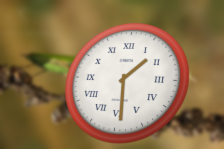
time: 1:29
